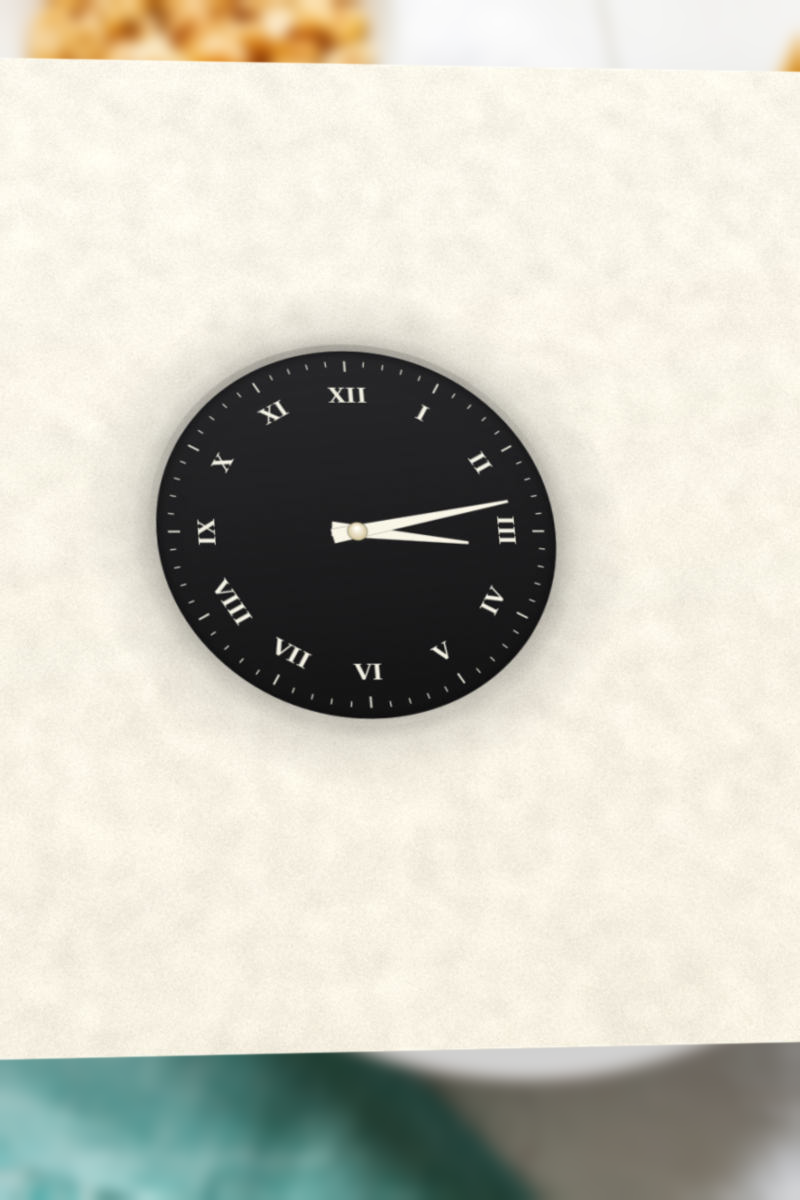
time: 3:13
